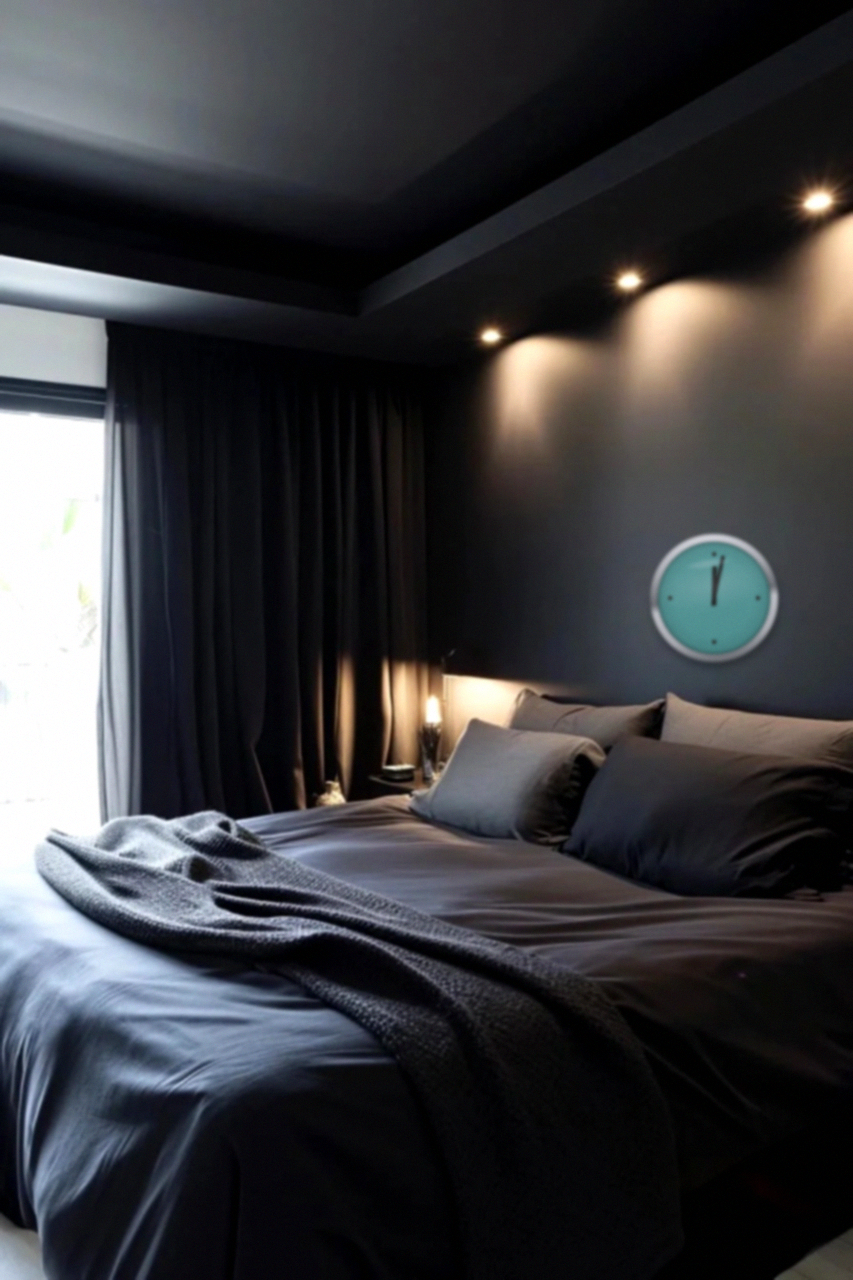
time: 12:02
